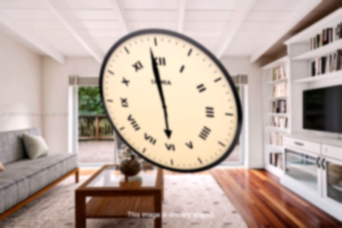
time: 5:59
